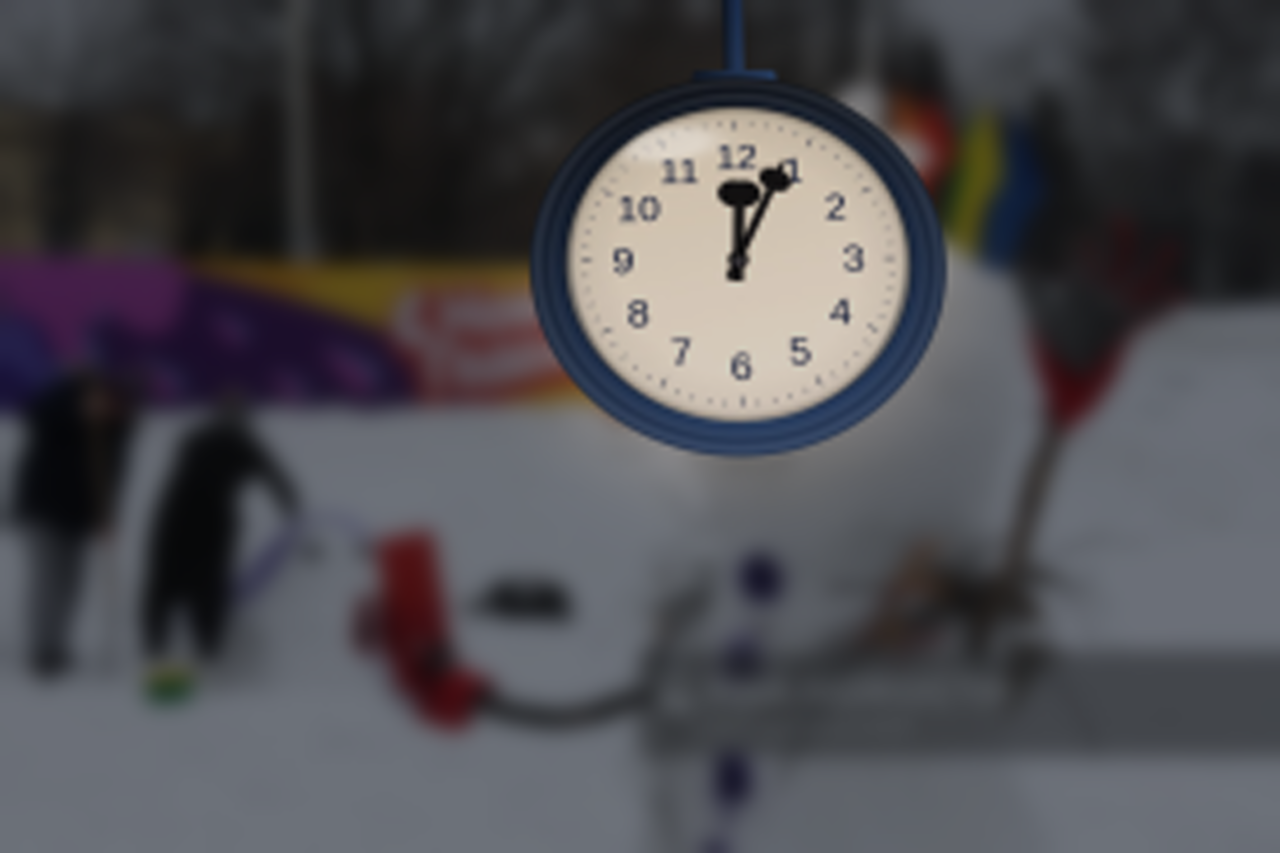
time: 12:04
